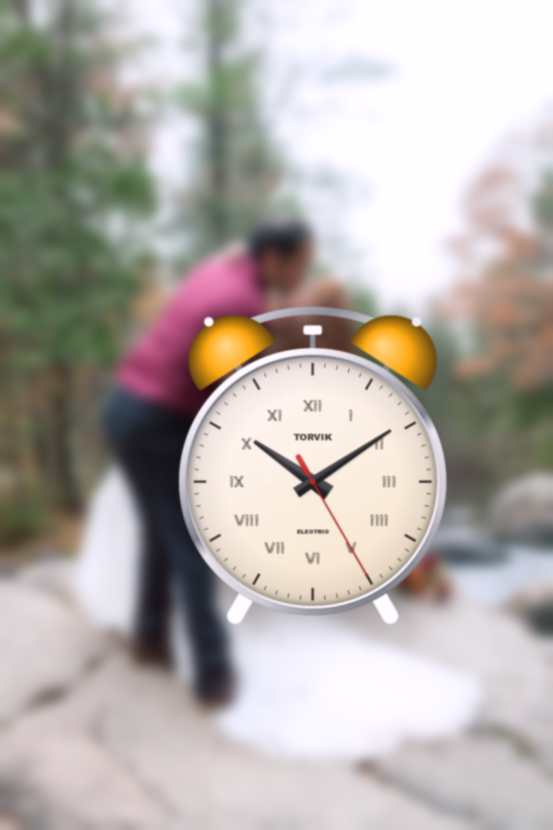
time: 10:09:25
